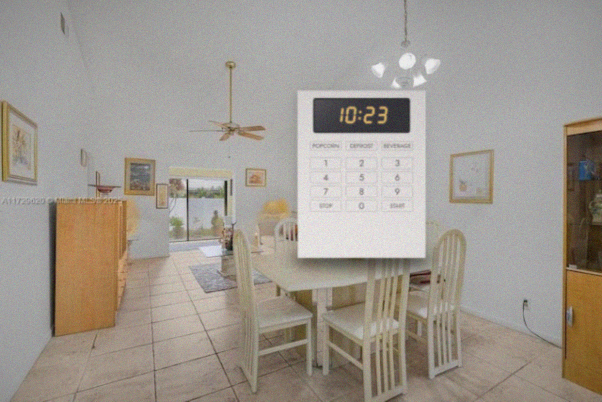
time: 10:23
